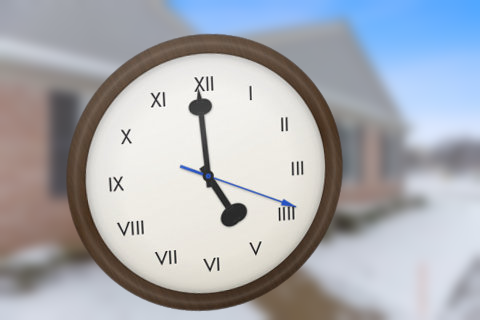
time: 4:59:19
